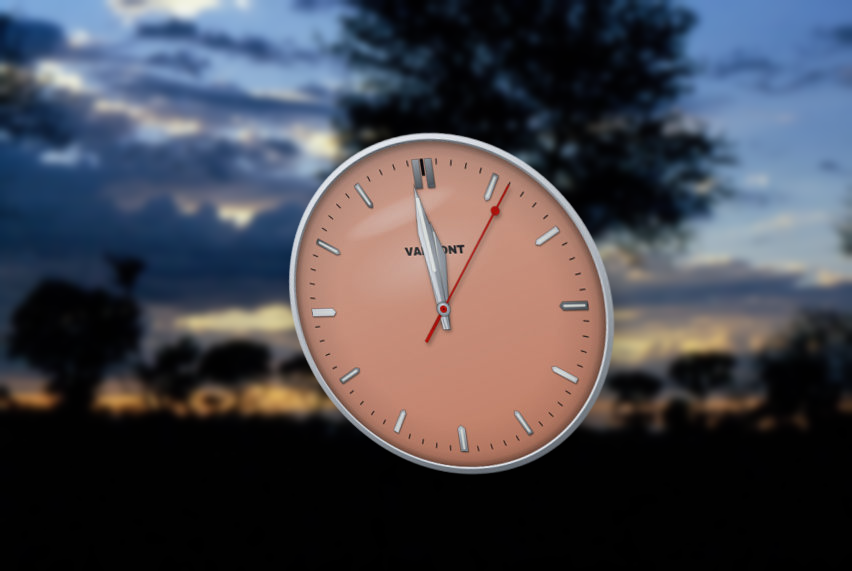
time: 11:59:06
